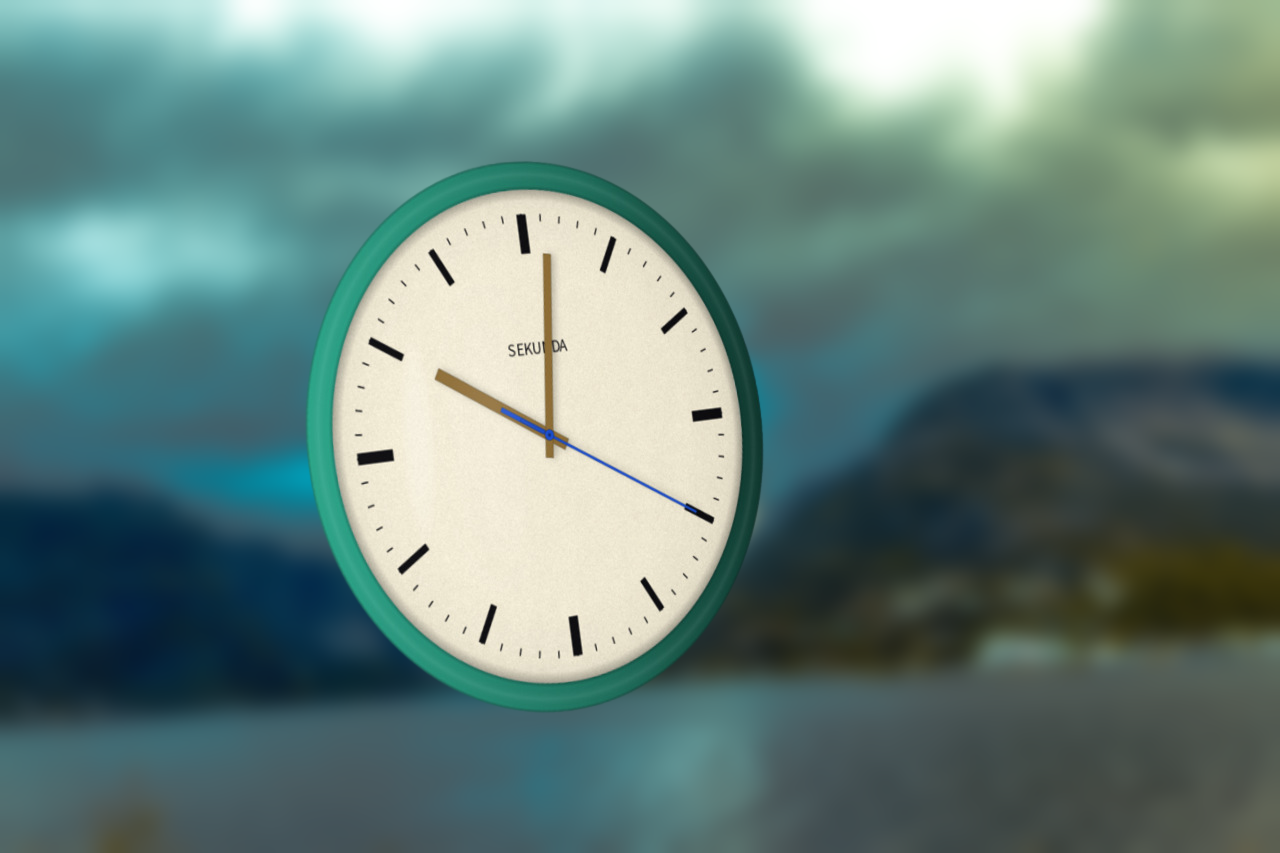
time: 10:01:20
